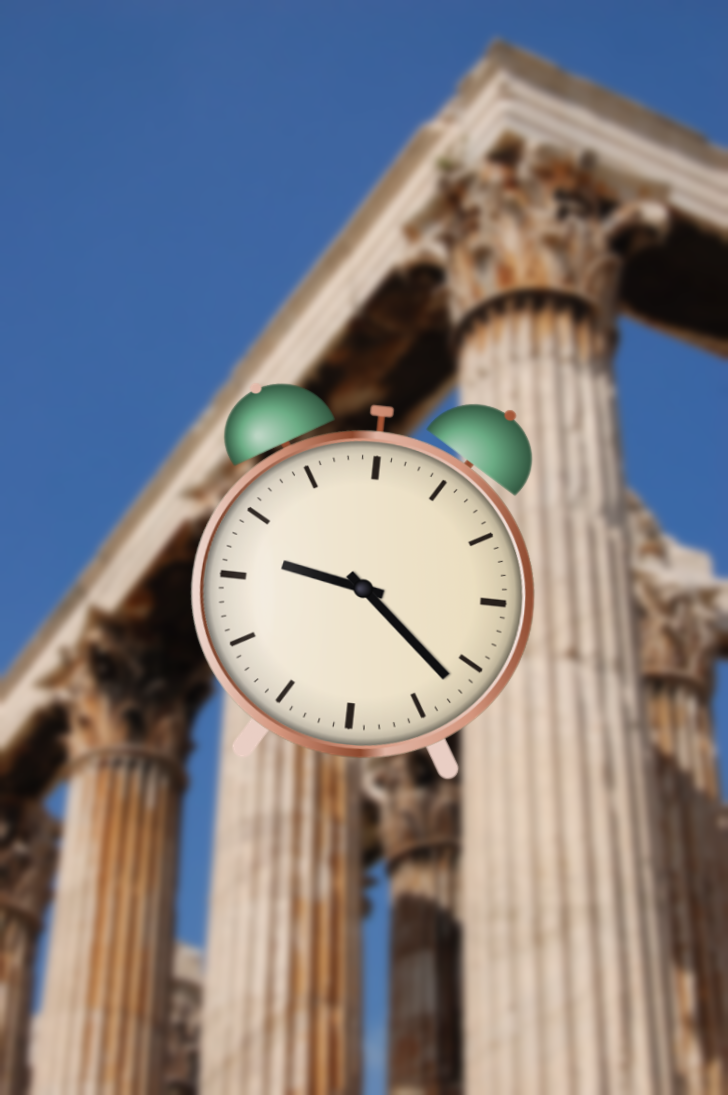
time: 9:22
